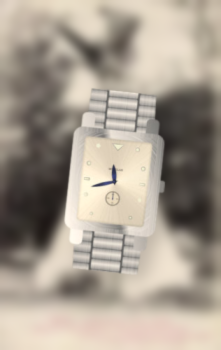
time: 11:42
